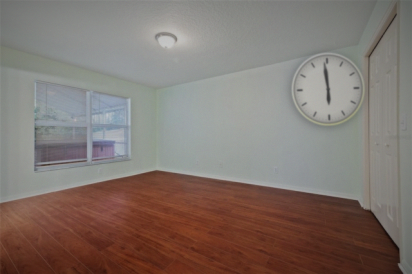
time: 5:59
